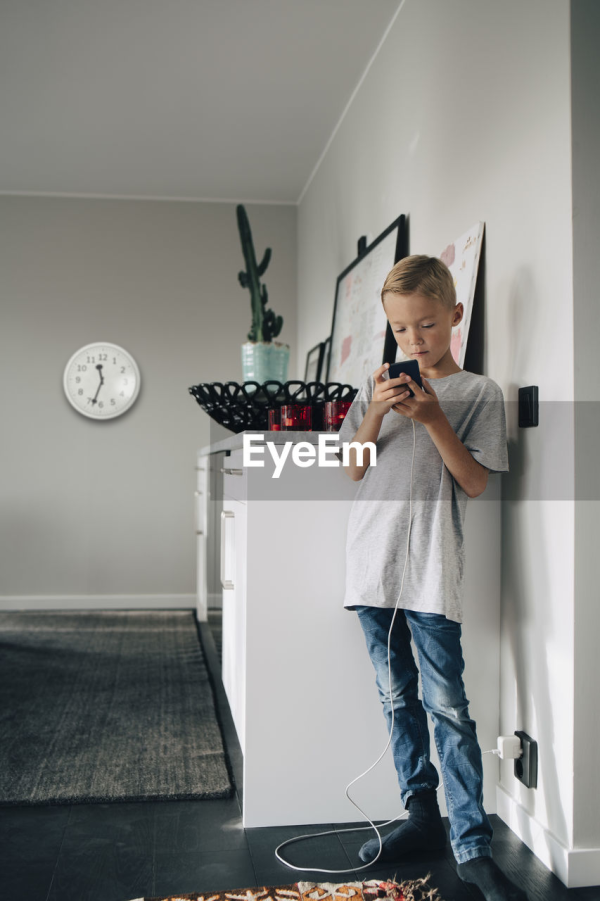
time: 11:33
